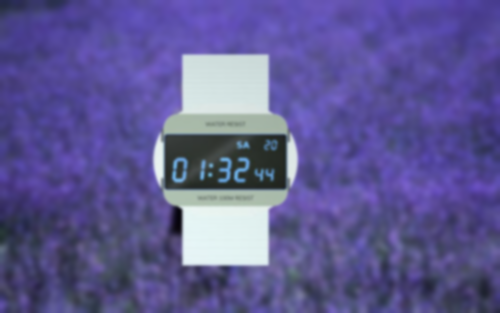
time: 1:32:44
